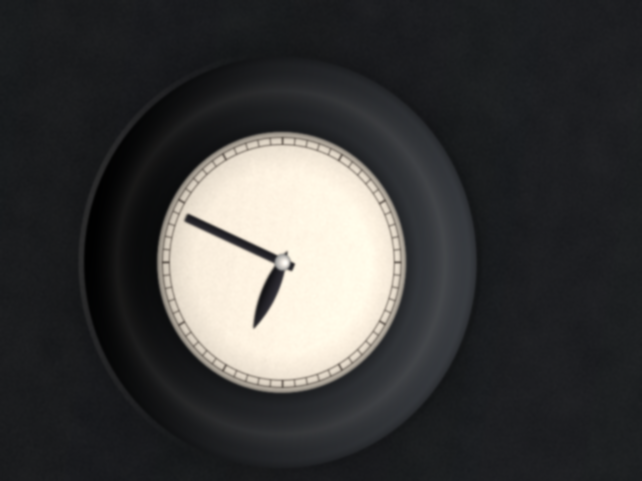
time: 6:49
